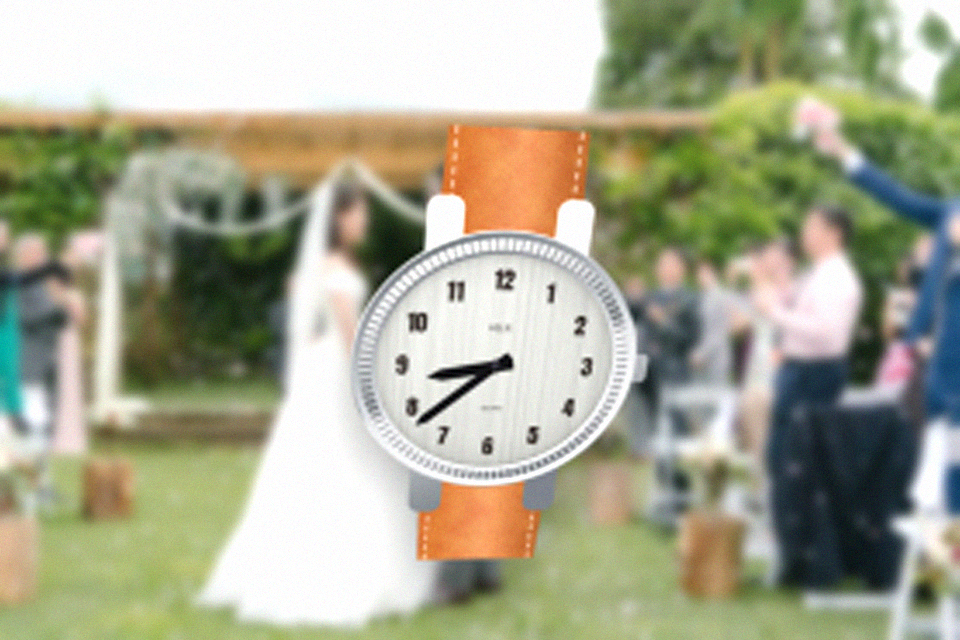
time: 8:38
